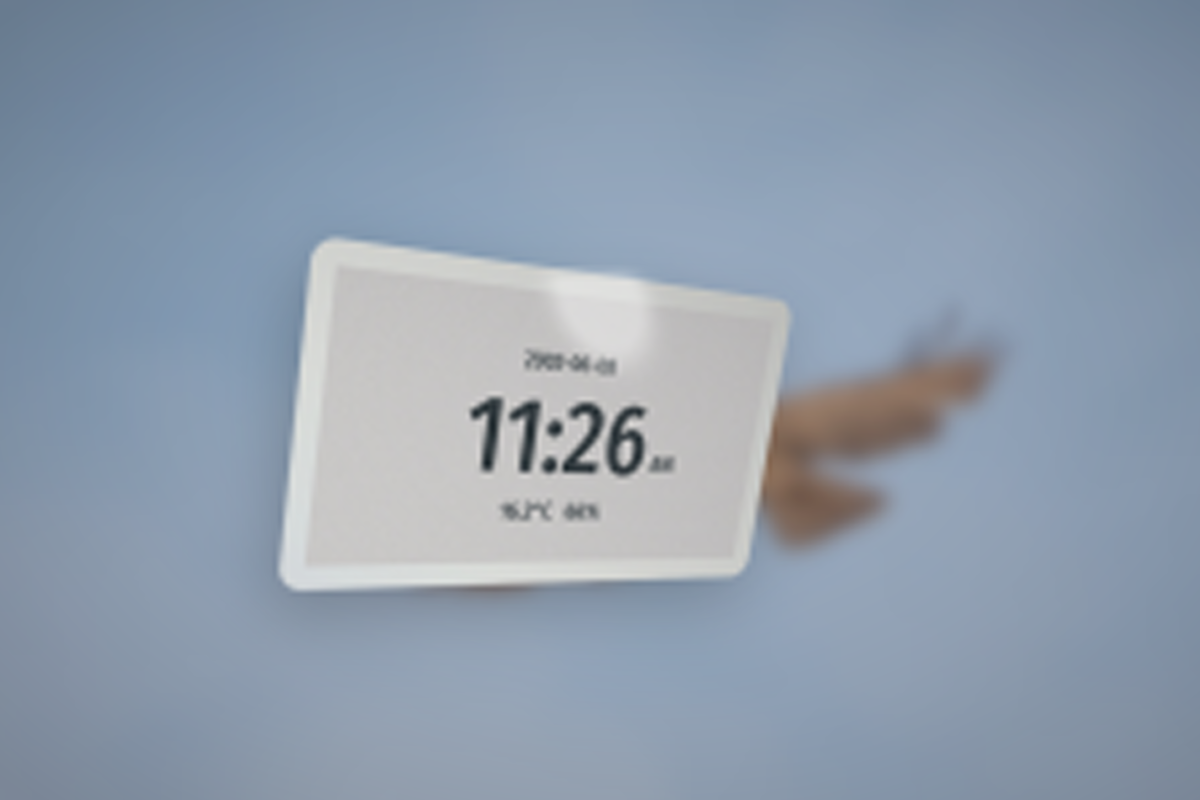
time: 11:26
